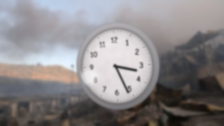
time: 3:26
